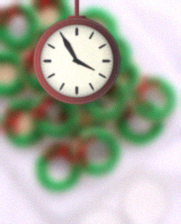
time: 3:55
